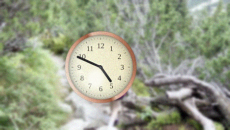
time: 4:49
